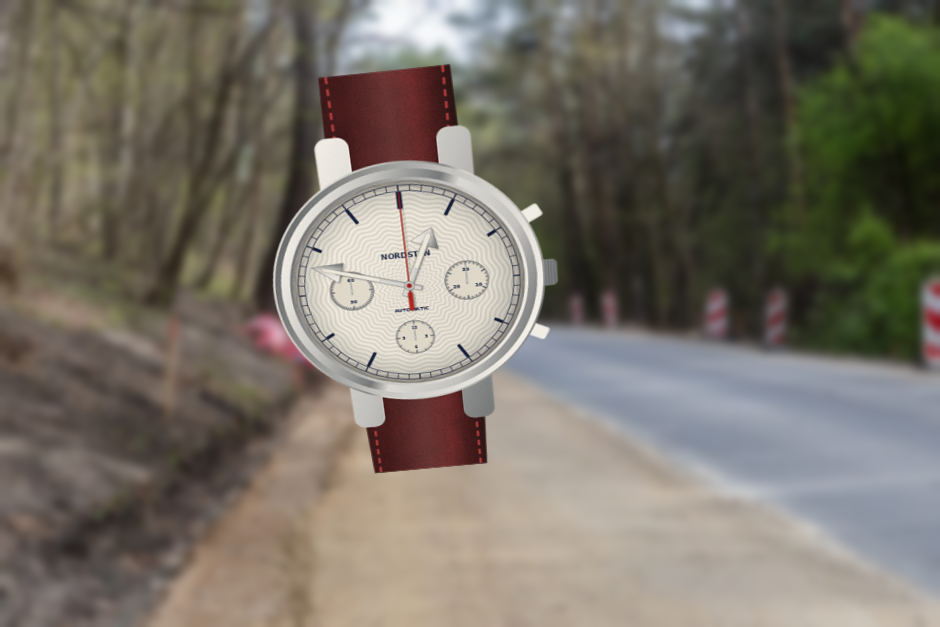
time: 12:48
